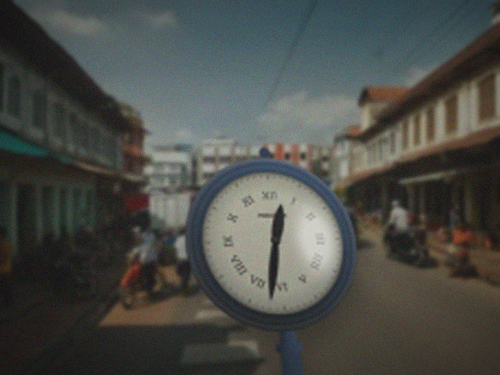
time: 12:32
